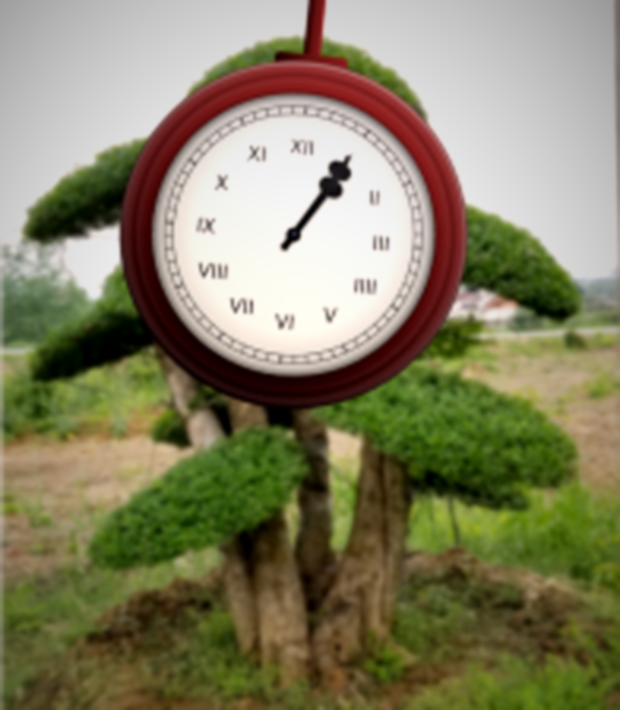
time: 1:05
